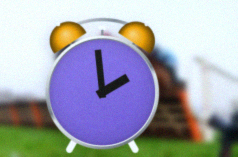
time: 1:59
